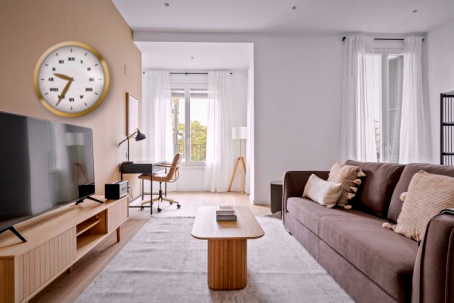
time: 9:35
